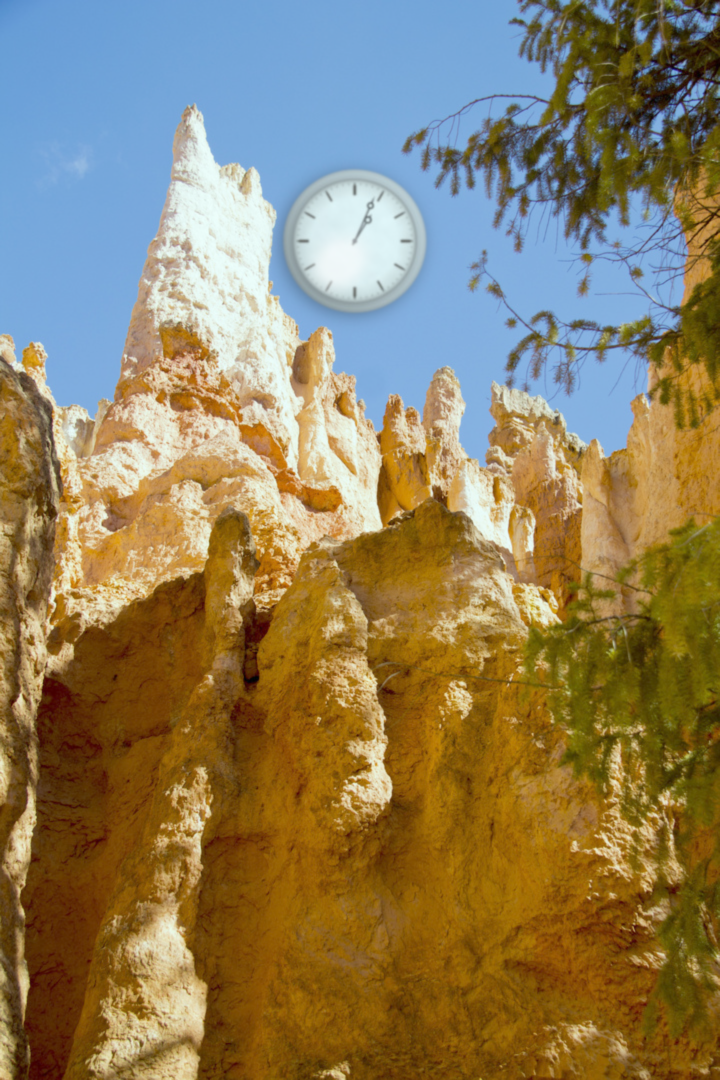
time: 1:04
